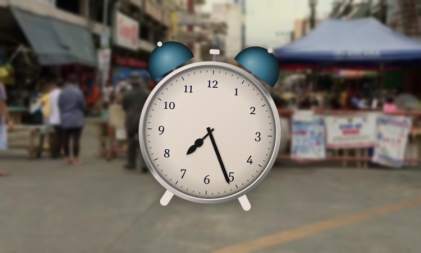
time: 7:26
